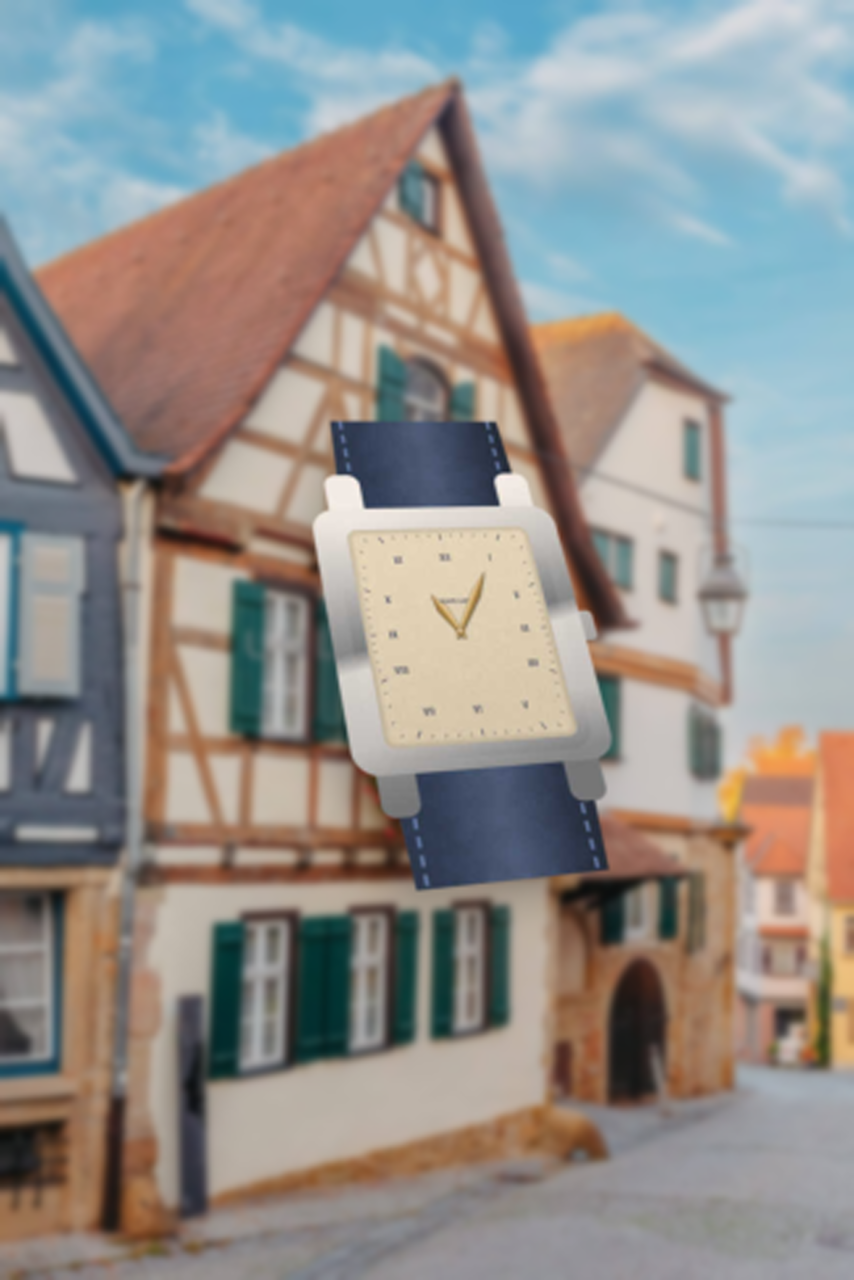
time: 11:05
